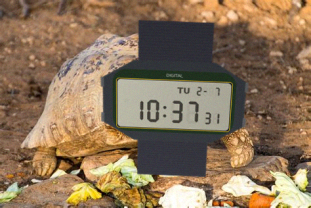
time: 10:37:31
